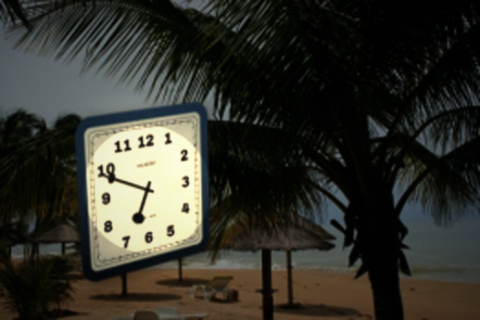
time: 6:49
